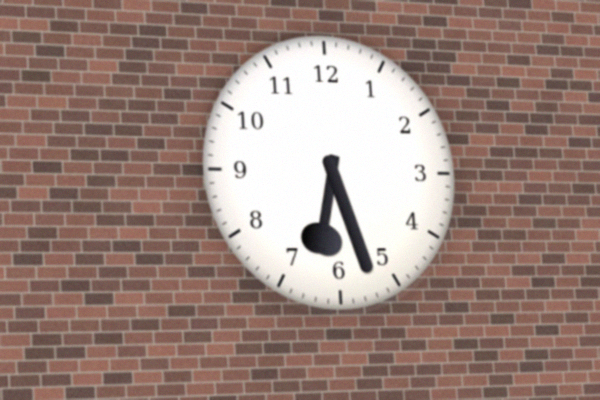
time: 6:27
